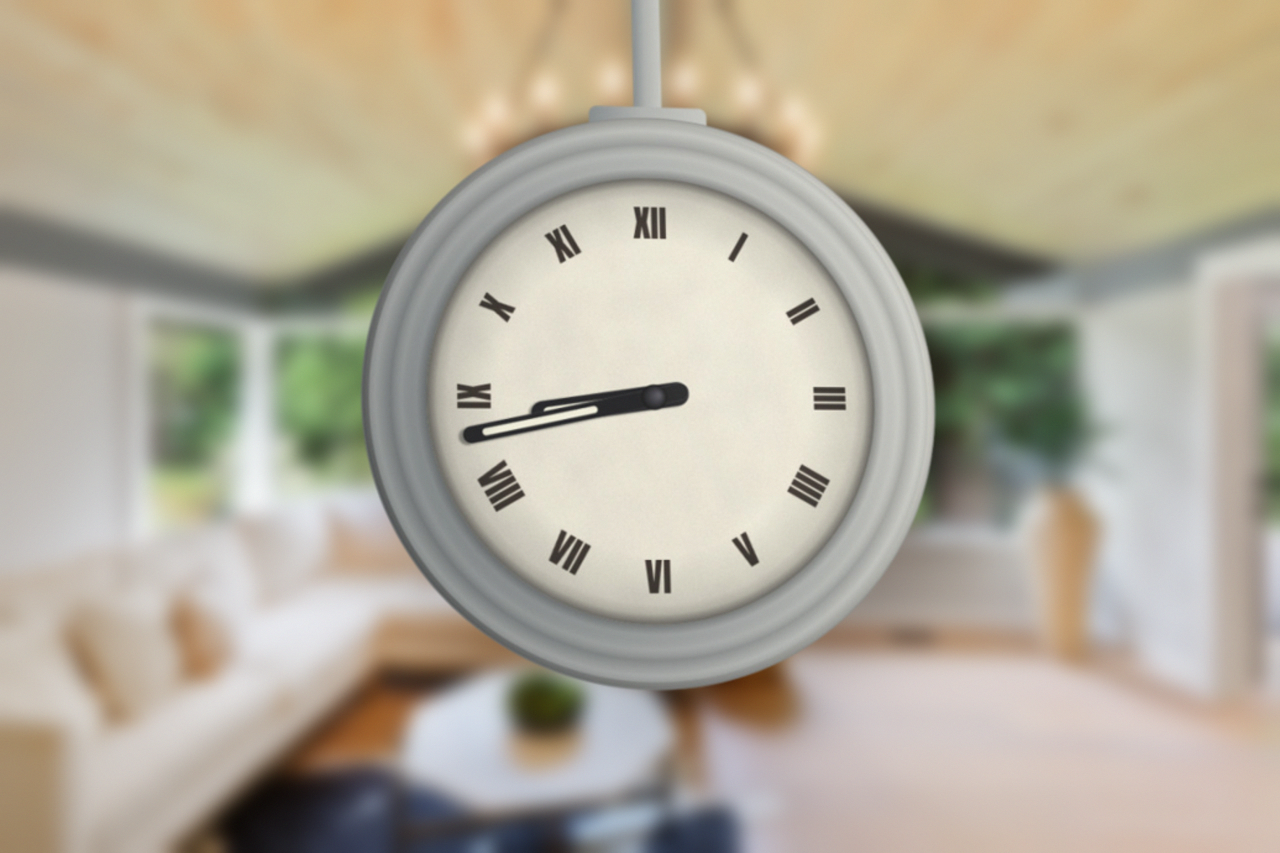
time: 8:43
